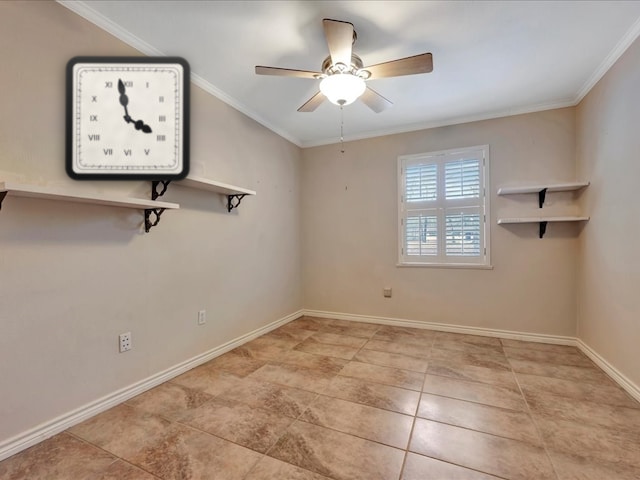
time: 3:58
